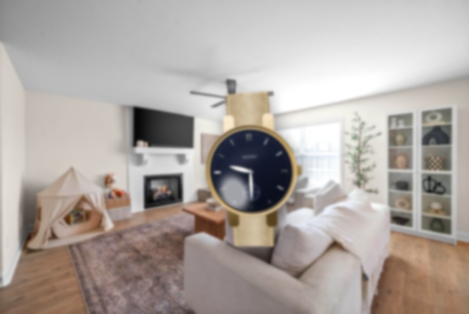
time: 9:30
